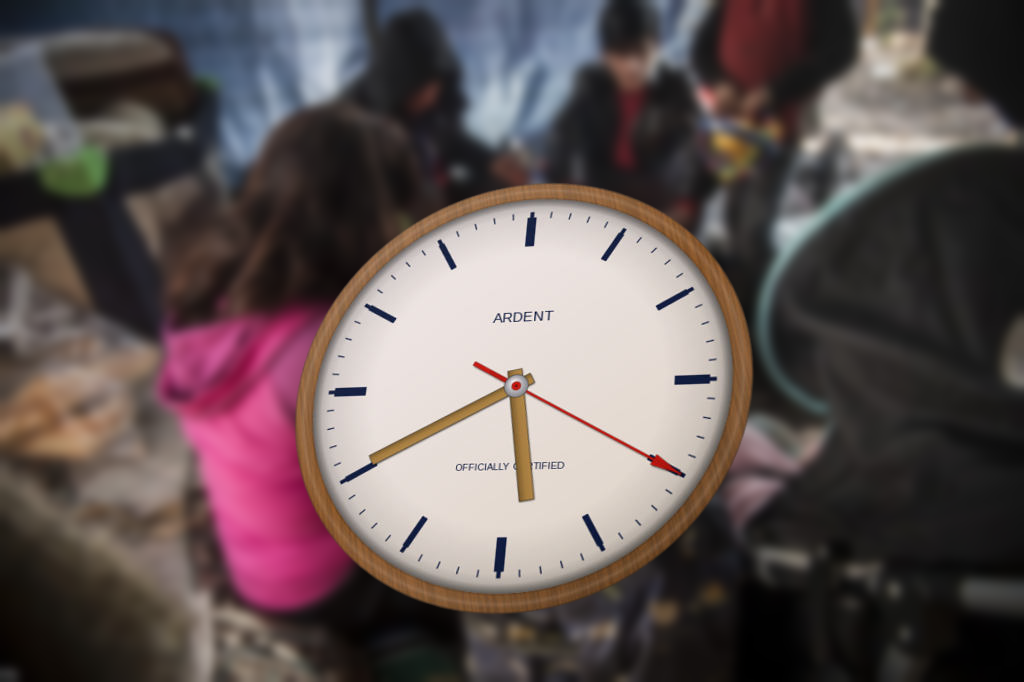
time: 5:40:20
